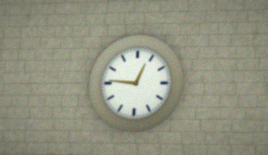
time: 12:46
